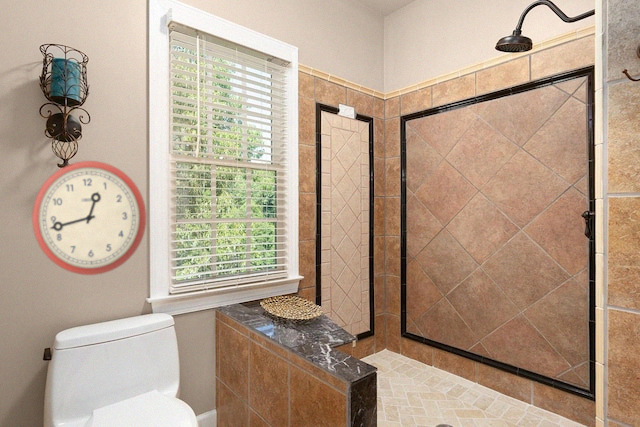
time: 12:43
